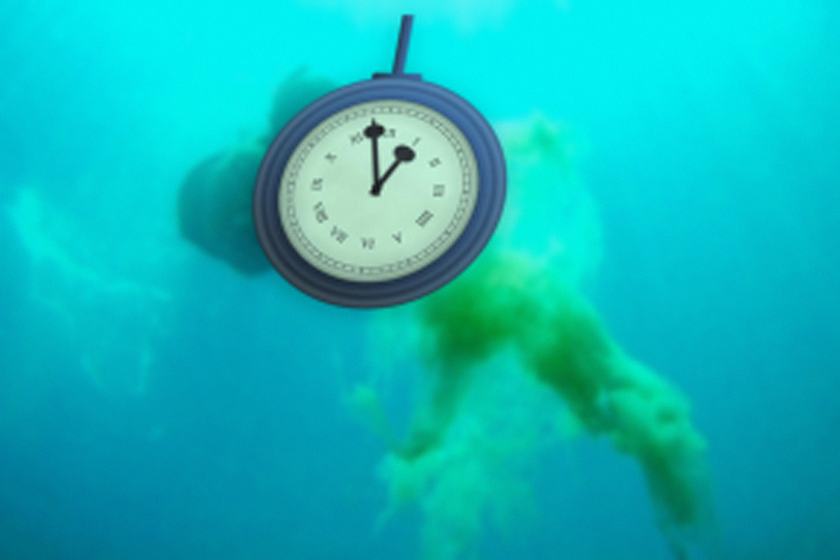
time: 12:58
